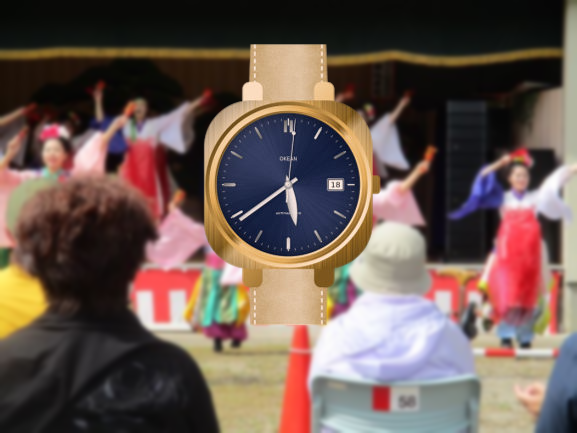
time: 5:39:01
